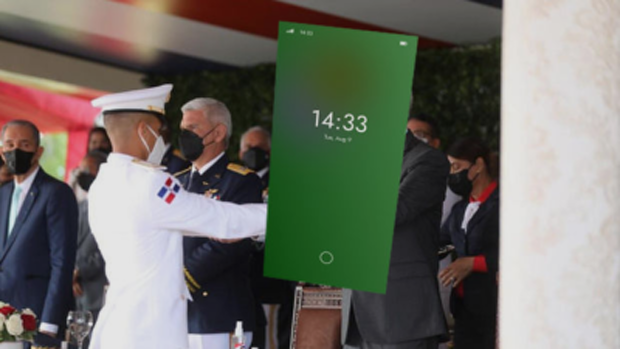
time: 14:33
